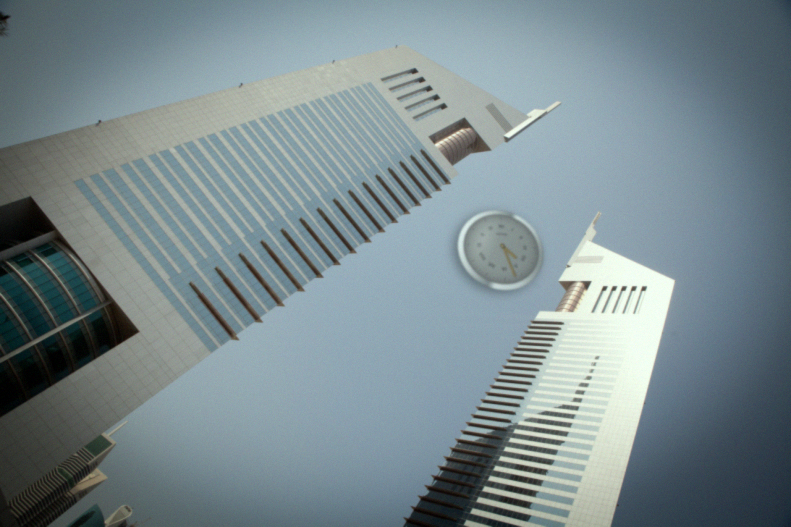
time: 4:27
